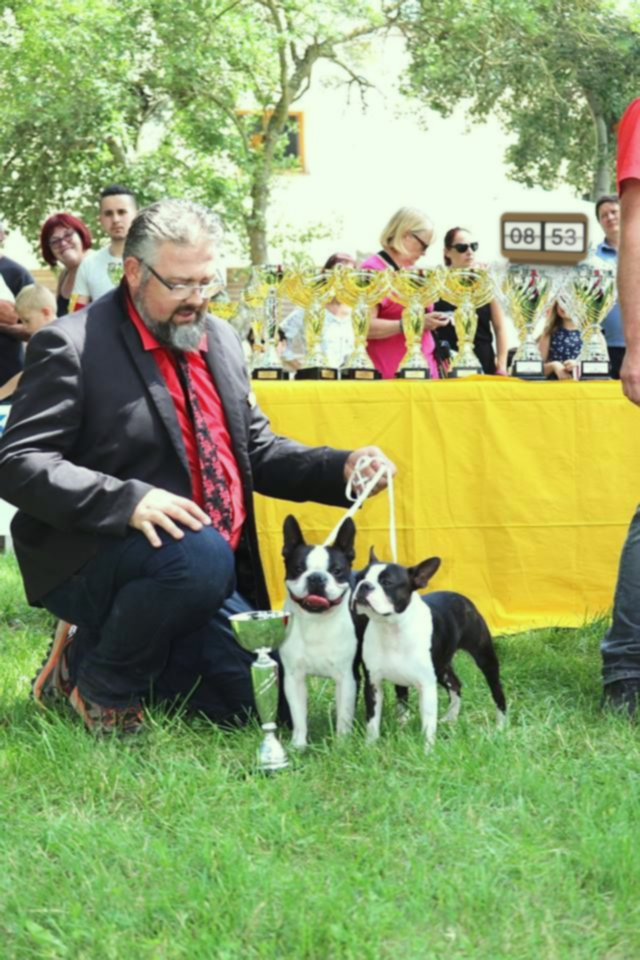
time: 8:53
